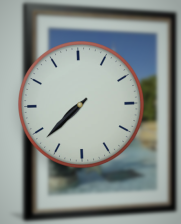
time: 7:38
